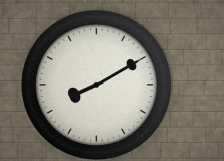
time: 8:10
